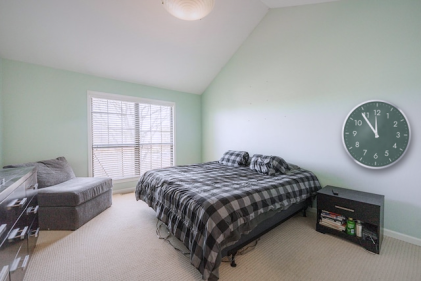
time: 11:54
